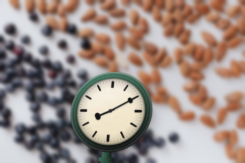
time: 8:10
